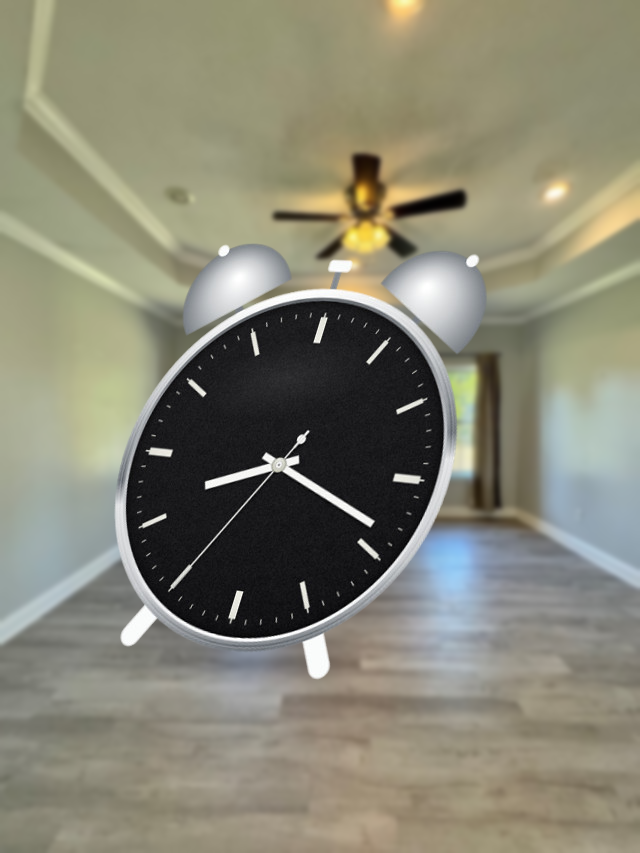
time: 8:18:35
